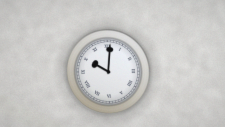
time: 10:01
